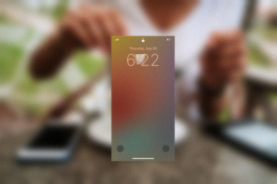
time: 6:22
